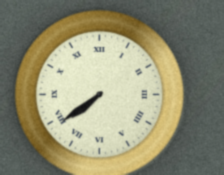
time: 7:39
